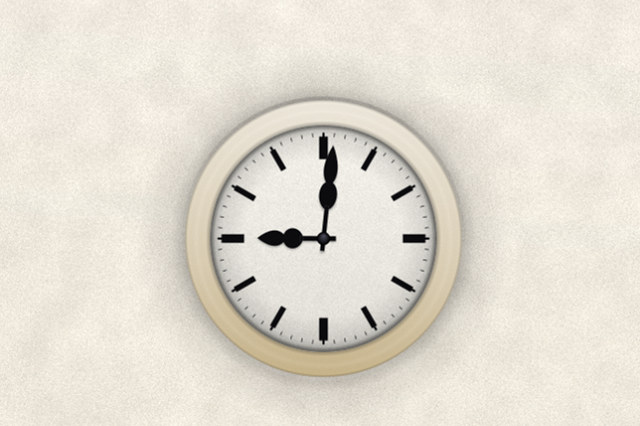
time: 9:01
